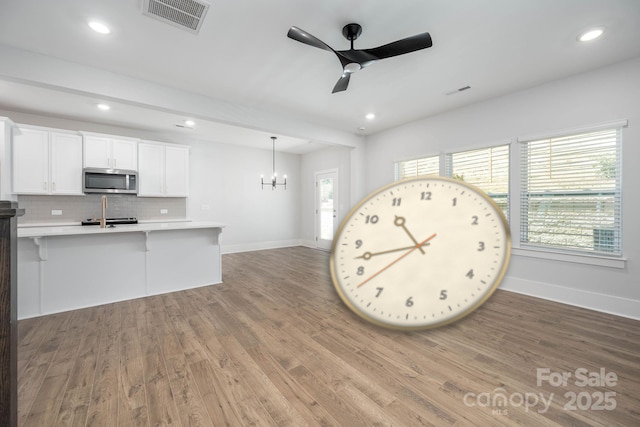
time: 10:42:38
